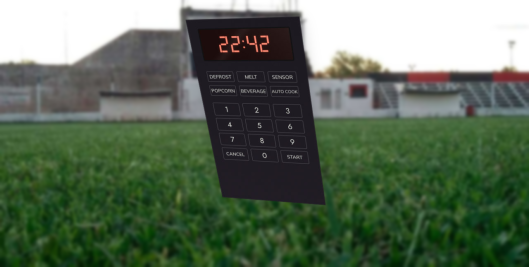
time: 22:42
